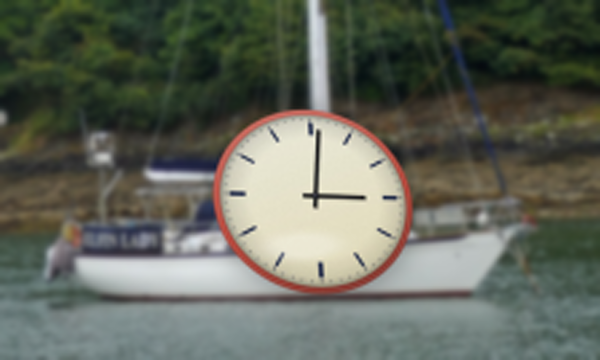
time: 3:01
